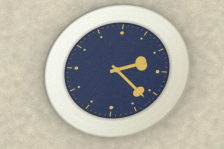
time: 2:22
